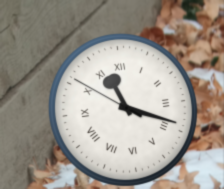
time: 11:18:51
